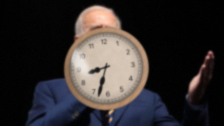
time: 8:33
